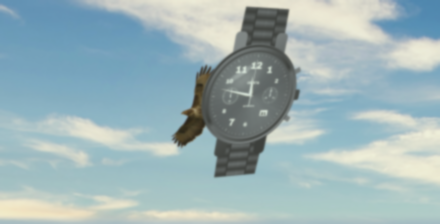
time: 11:47
